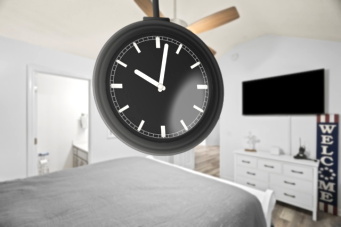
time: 10:02
